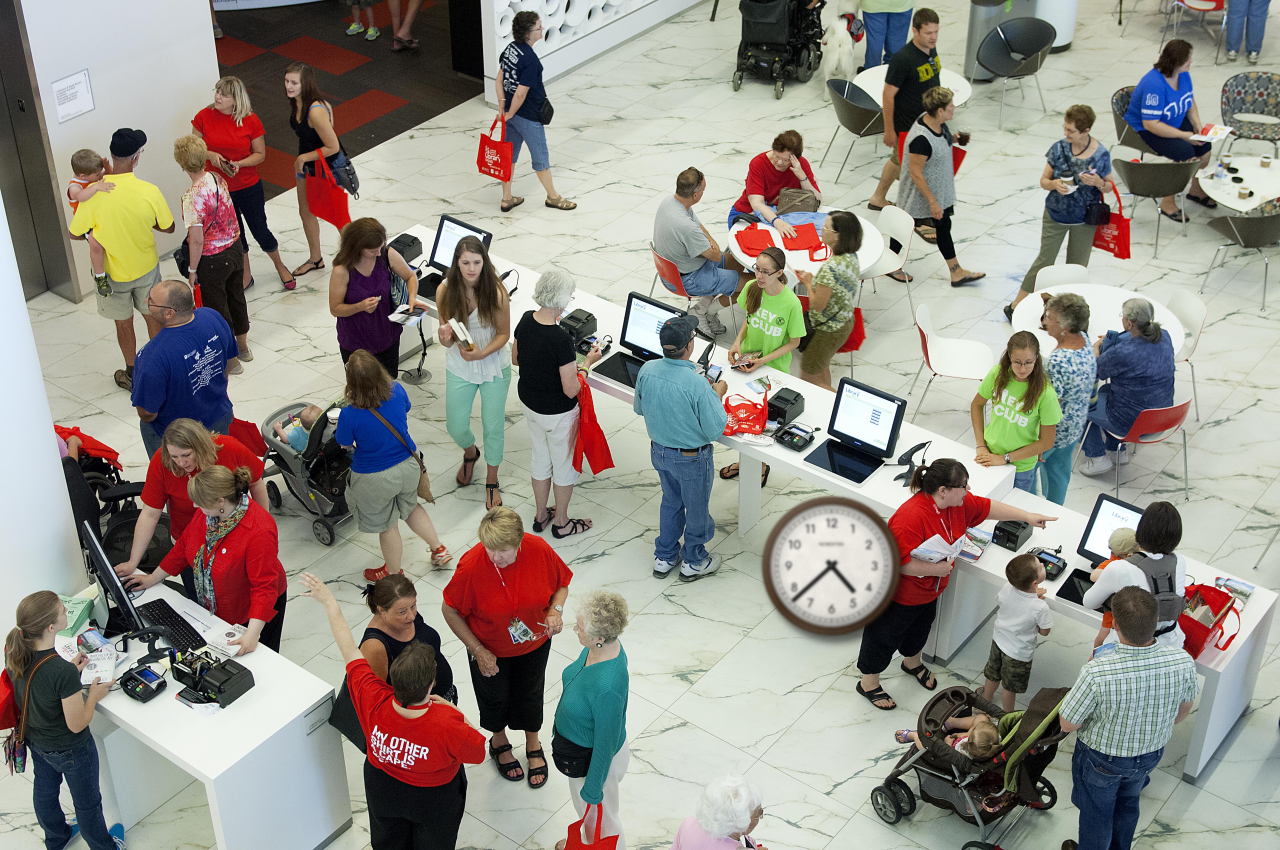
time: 4:38
